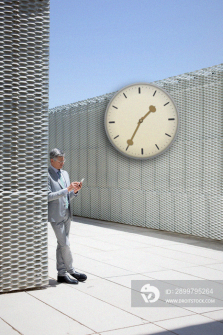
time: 1:35
